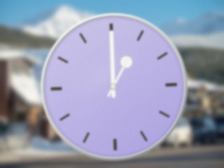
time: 1:00
